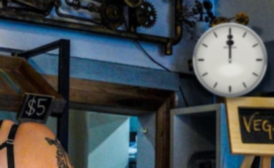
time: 12:00
